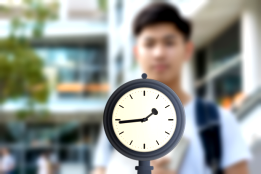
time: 1:44
